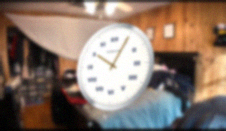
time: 10:05
